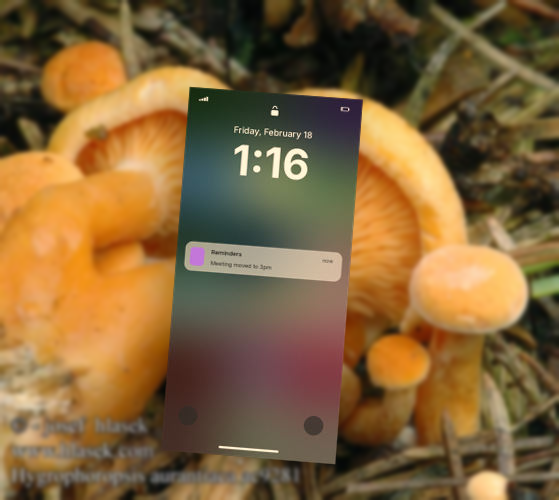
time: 1:16
